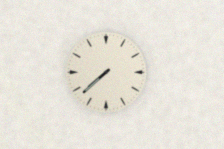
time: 7:38
